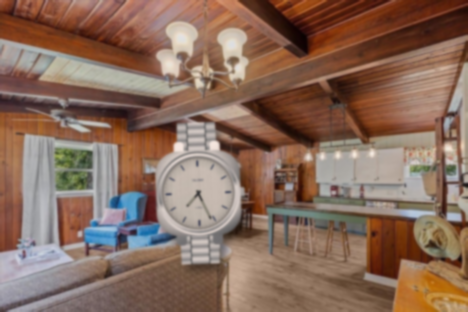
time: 7:26
